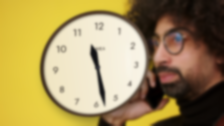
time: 11:28
